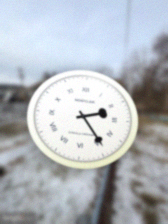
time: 2:24
